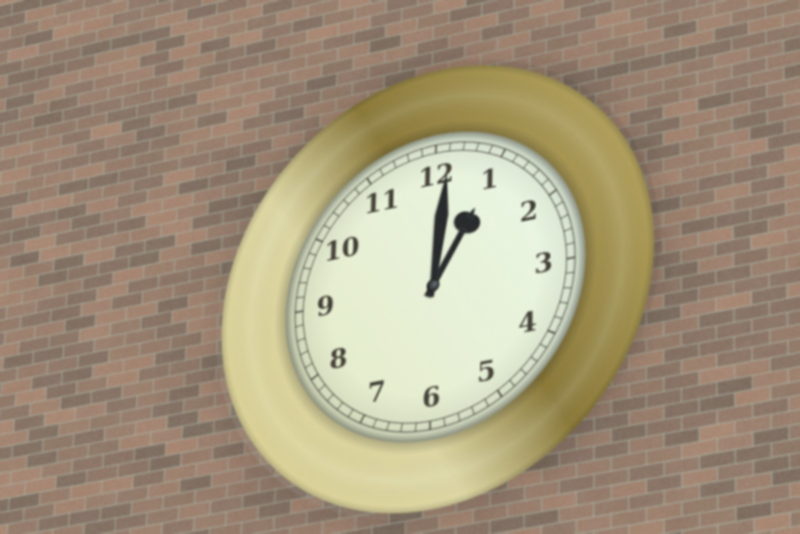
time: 1:01
